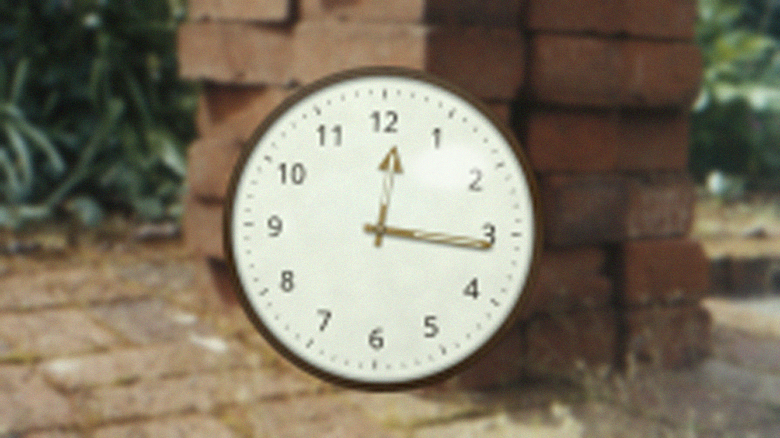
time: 12:16
